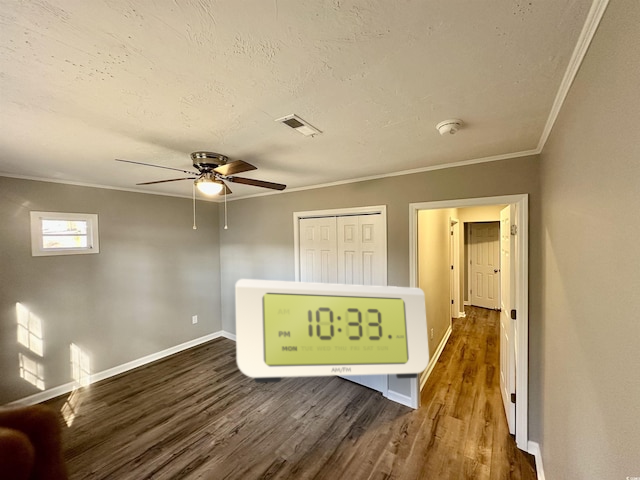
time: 10:33
